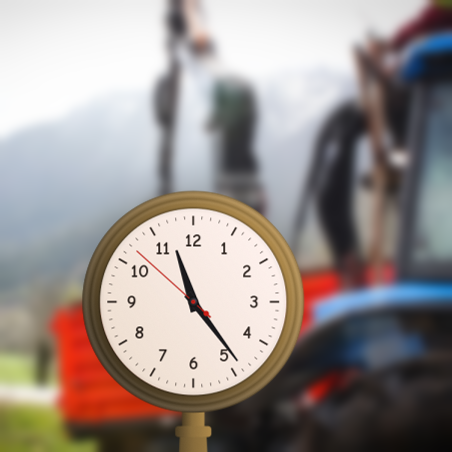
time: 11:23:52
